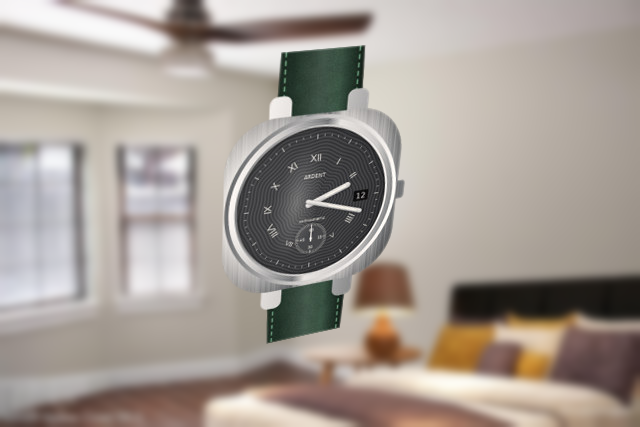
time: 2:18
